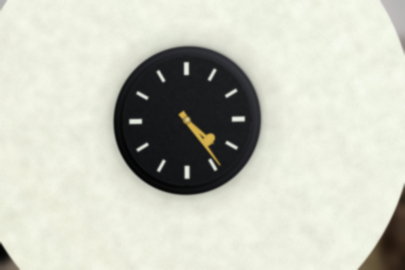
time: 4:24
